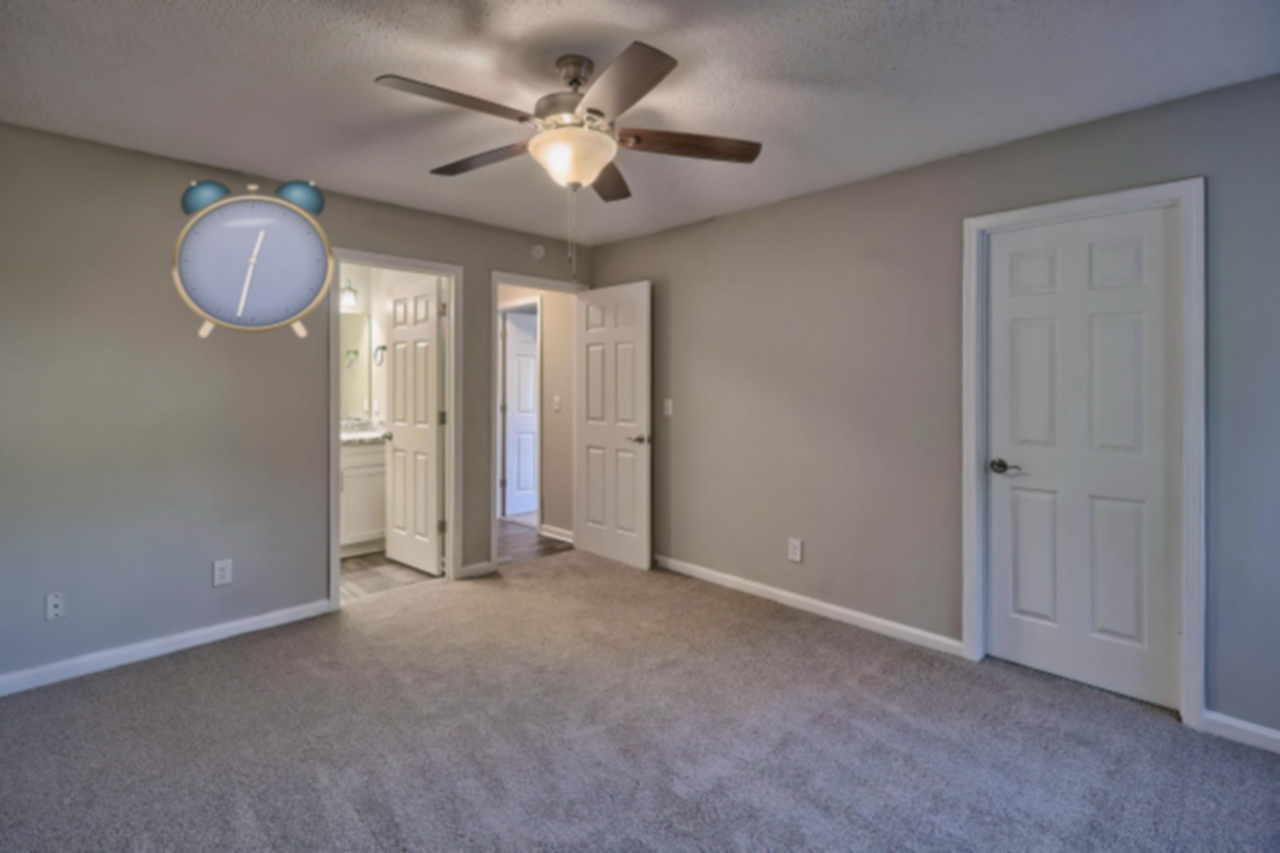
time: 12:32
